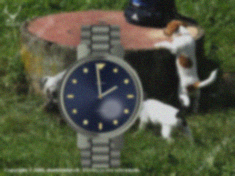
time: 1:59
